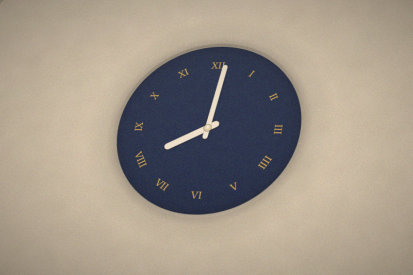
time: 8:01
